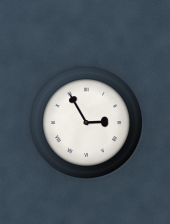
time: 2:55
